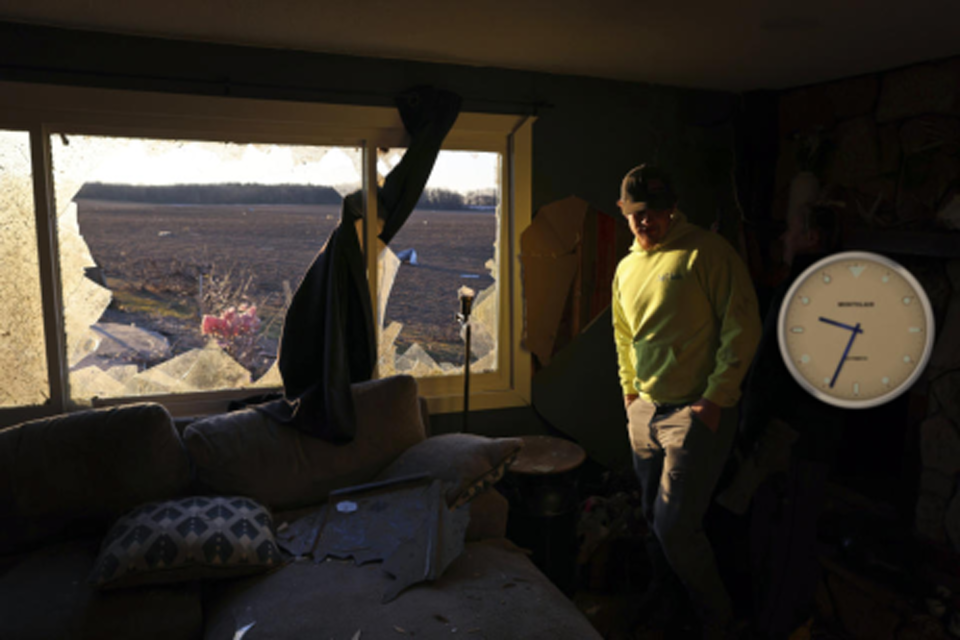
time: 9:34
